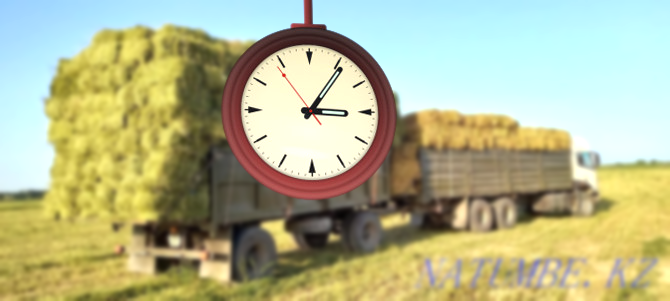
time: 3:05:54
